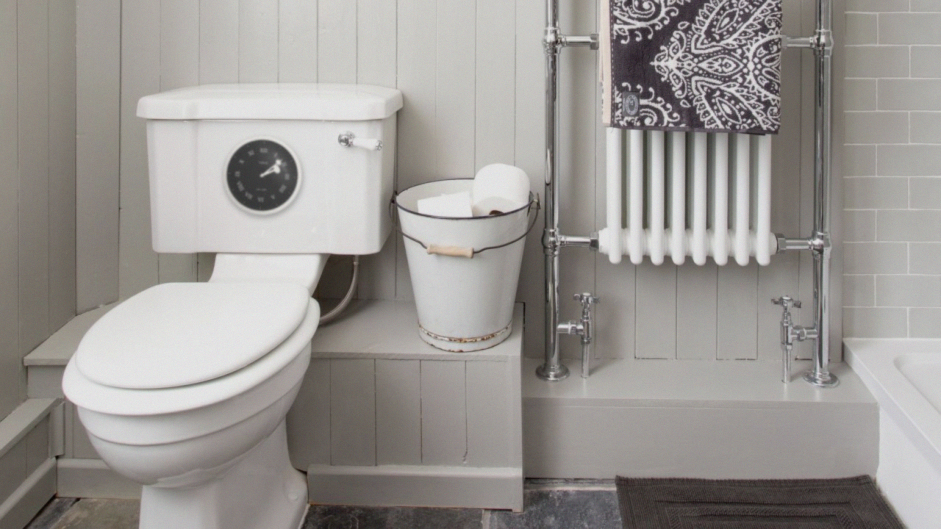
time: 2:08
